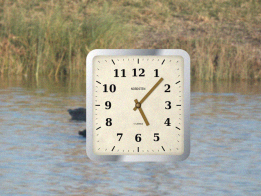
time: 5:07
